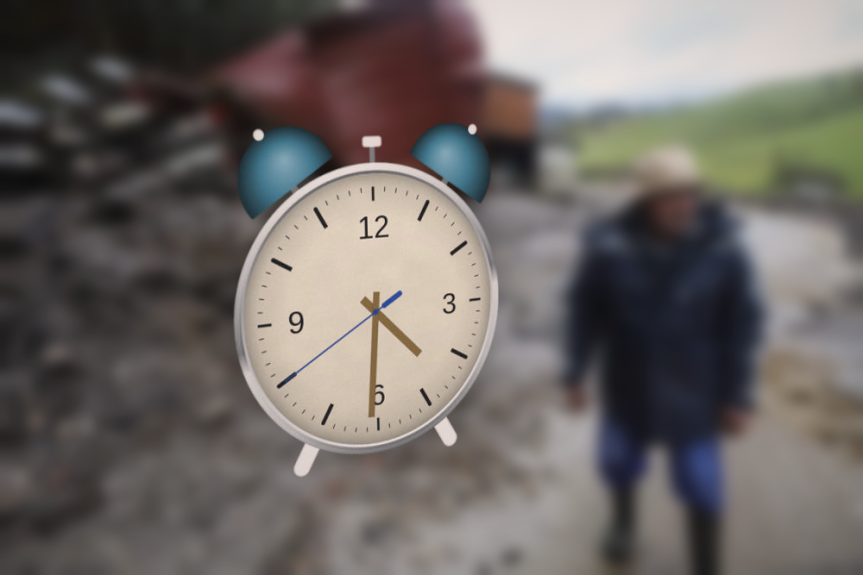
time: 4:30:40
